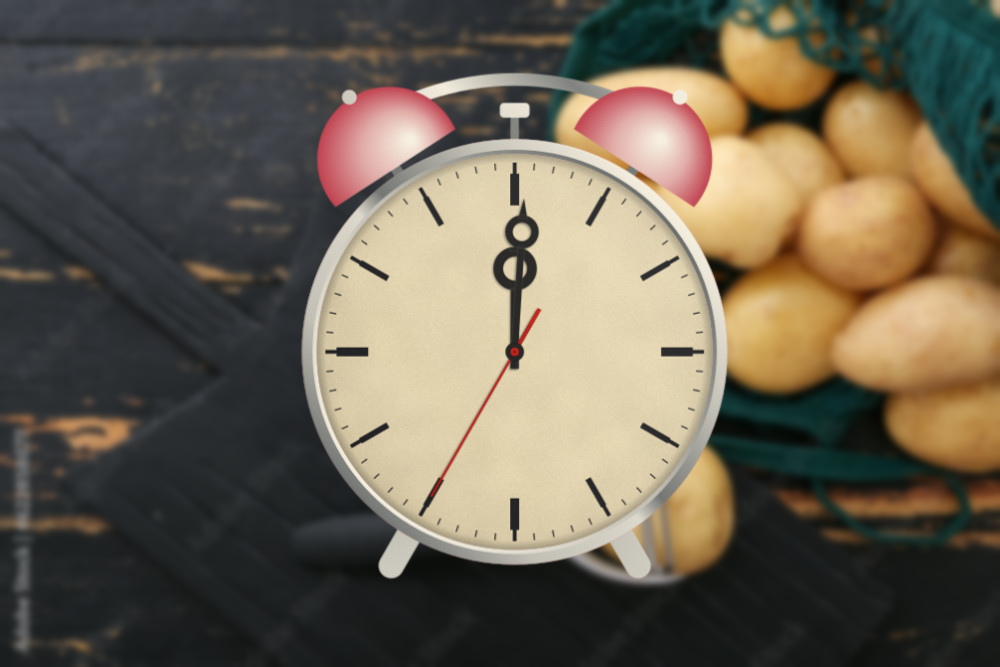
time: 12:00:35
